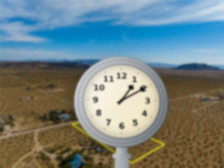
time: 1:10
